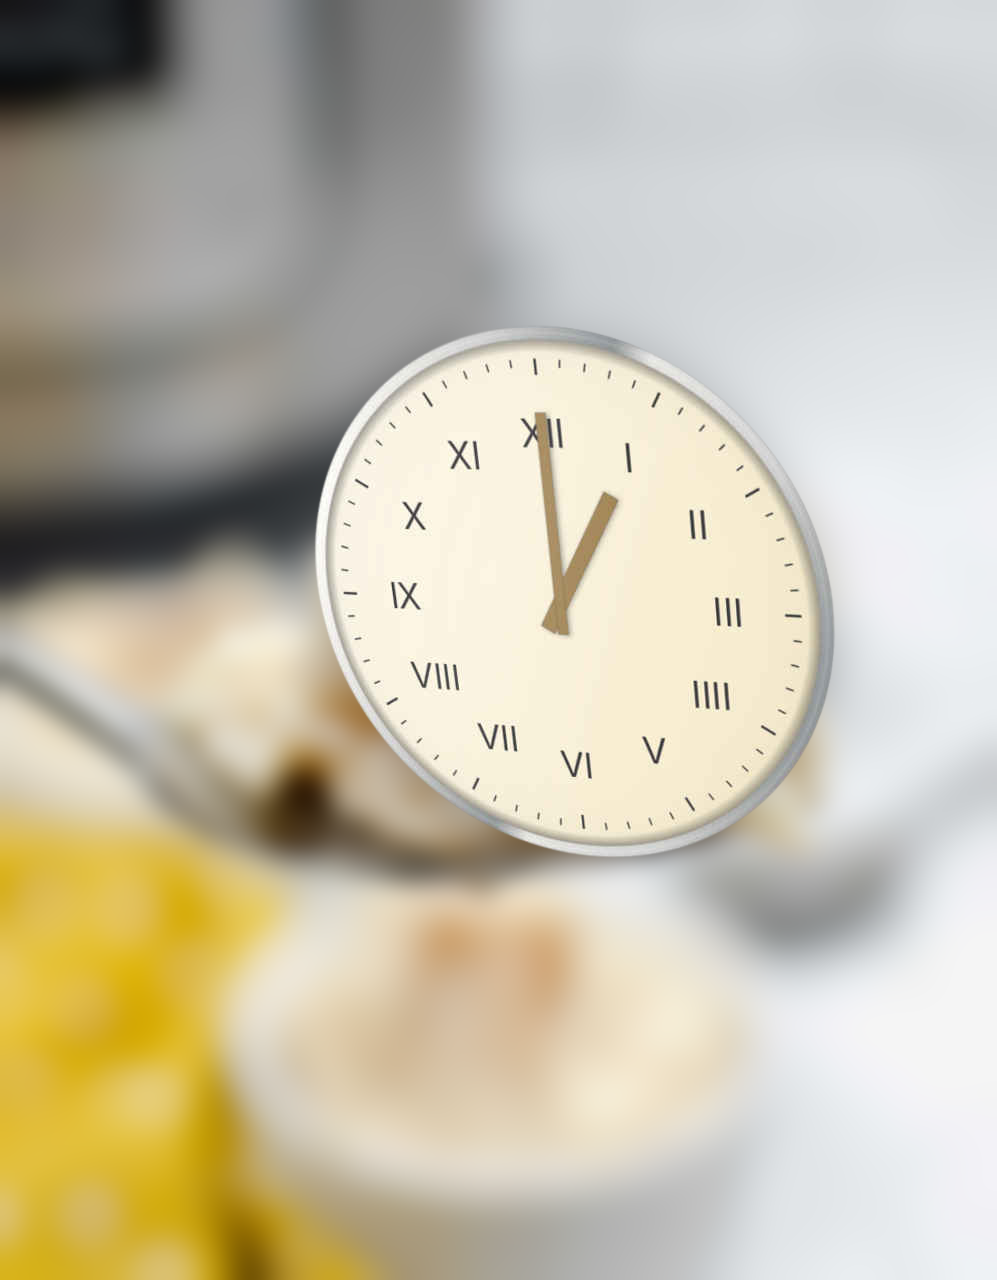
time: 1:00
